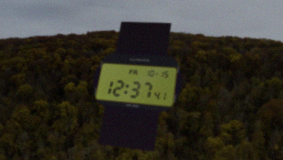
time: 12:37
